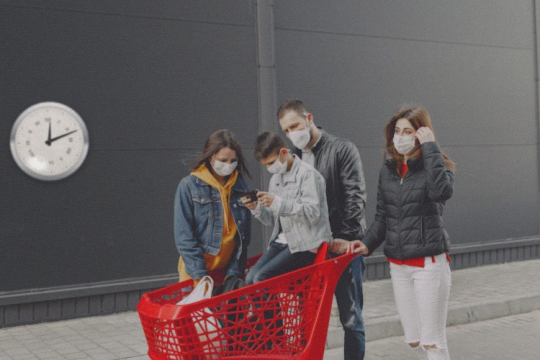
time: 12:12
